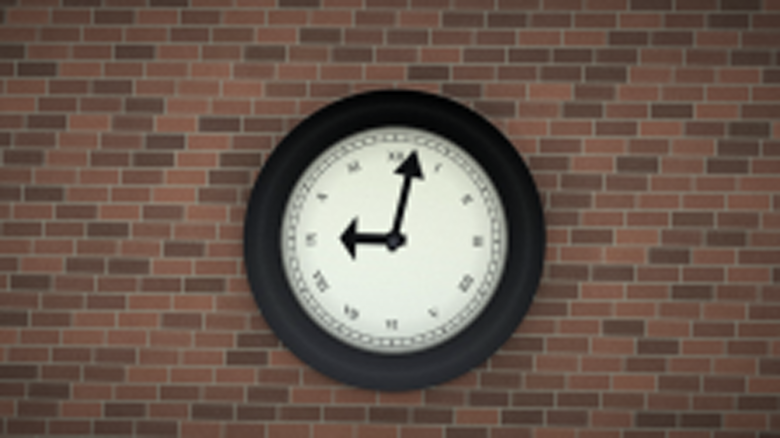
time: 9:02
